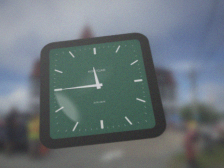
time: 11:45
